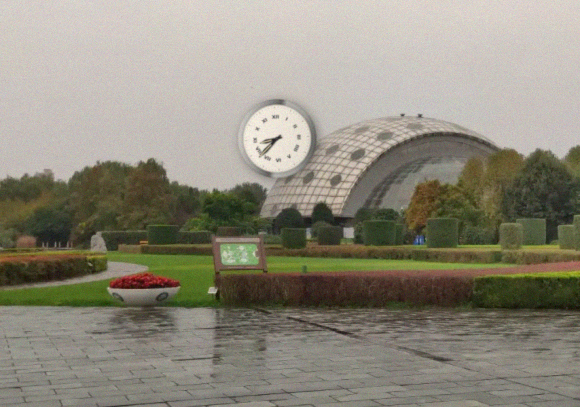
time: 8:38
